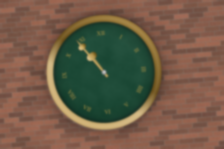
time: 10:54
